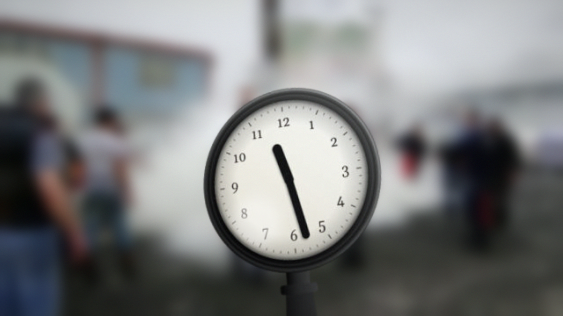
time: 11:28
